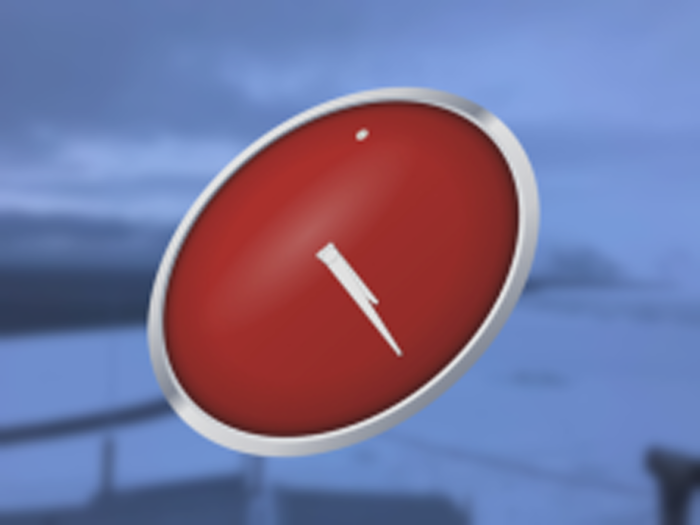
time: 4:23
